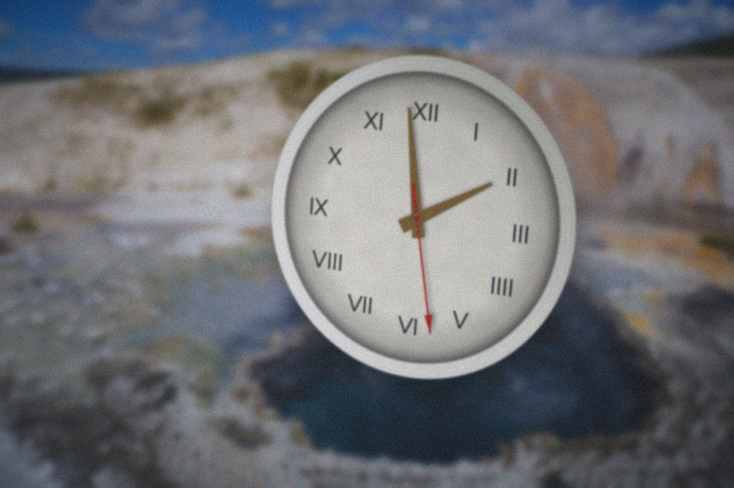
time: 1:58:28
